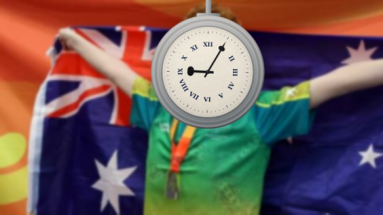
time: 9:05
